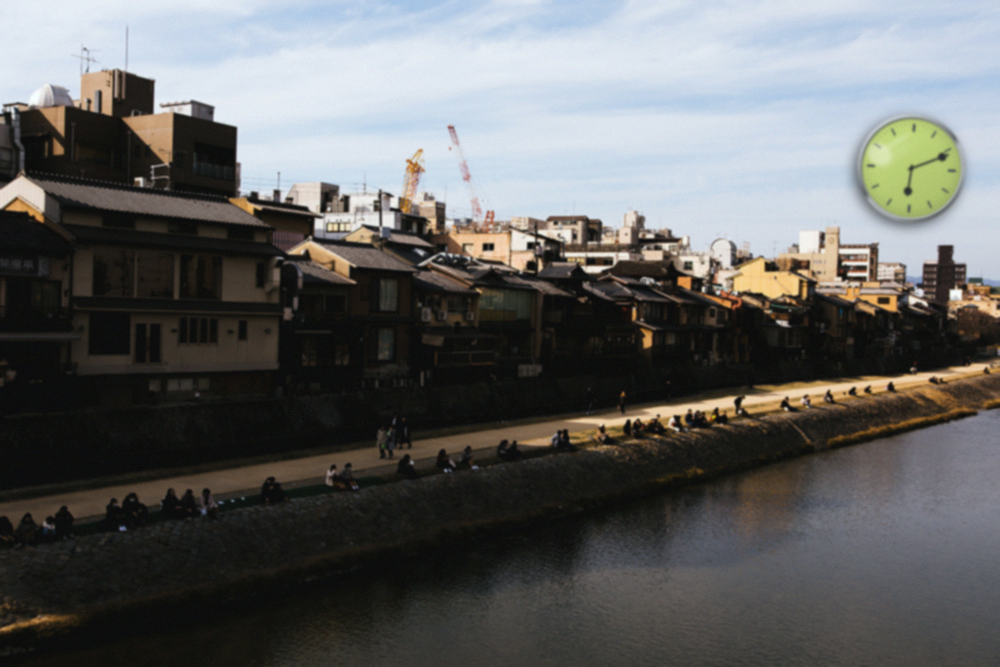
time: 6:11
